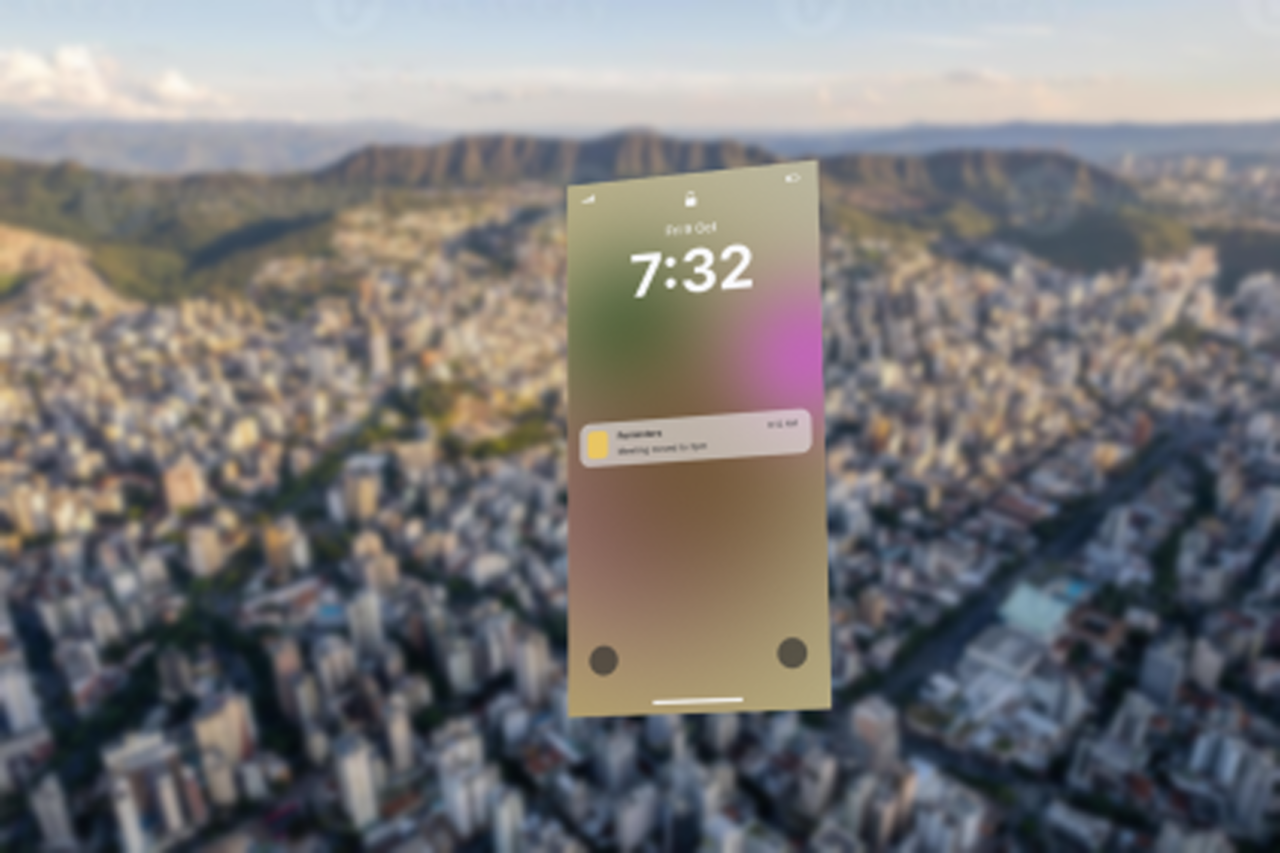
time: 7:32
